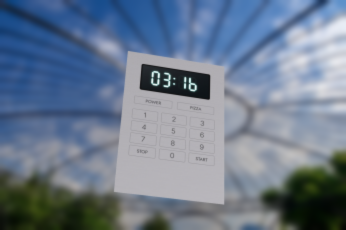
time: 3:16
